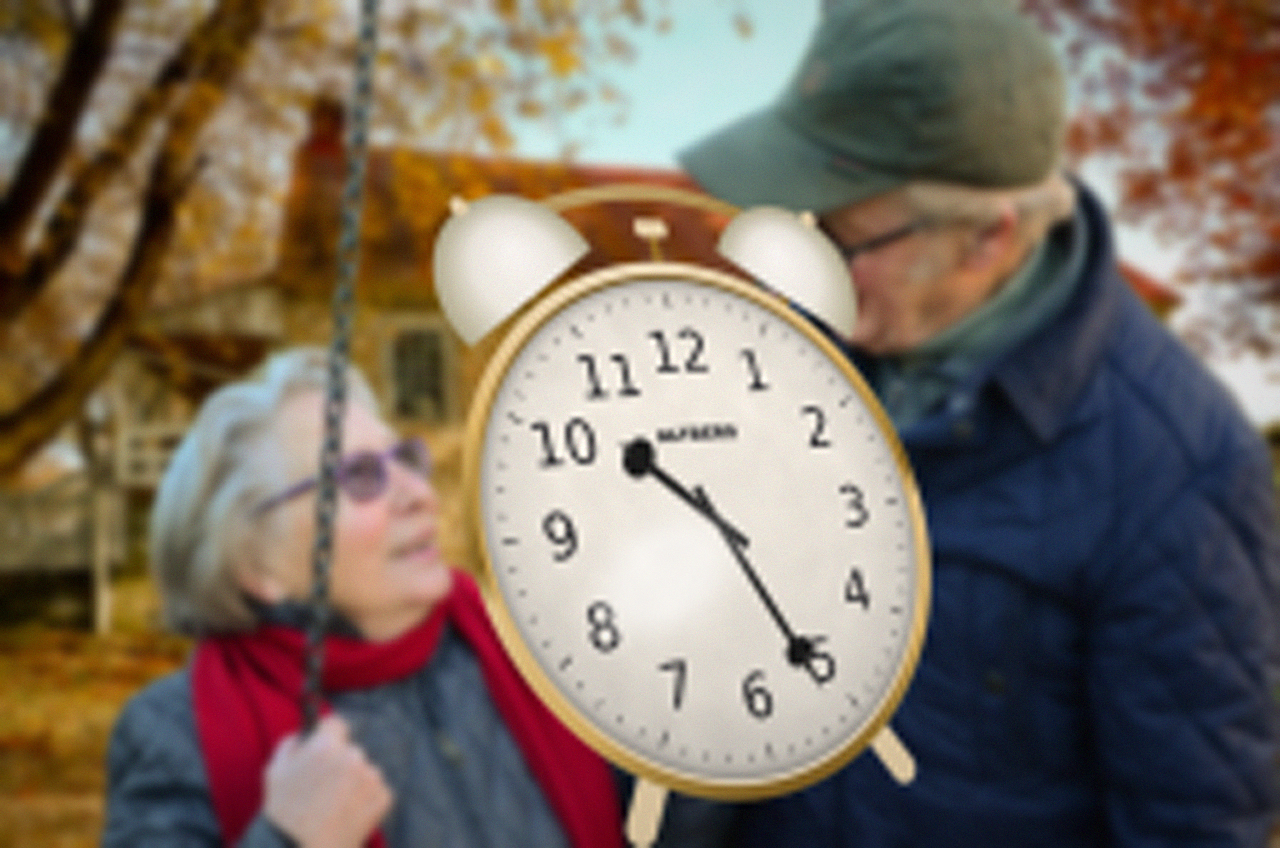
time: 10:26
